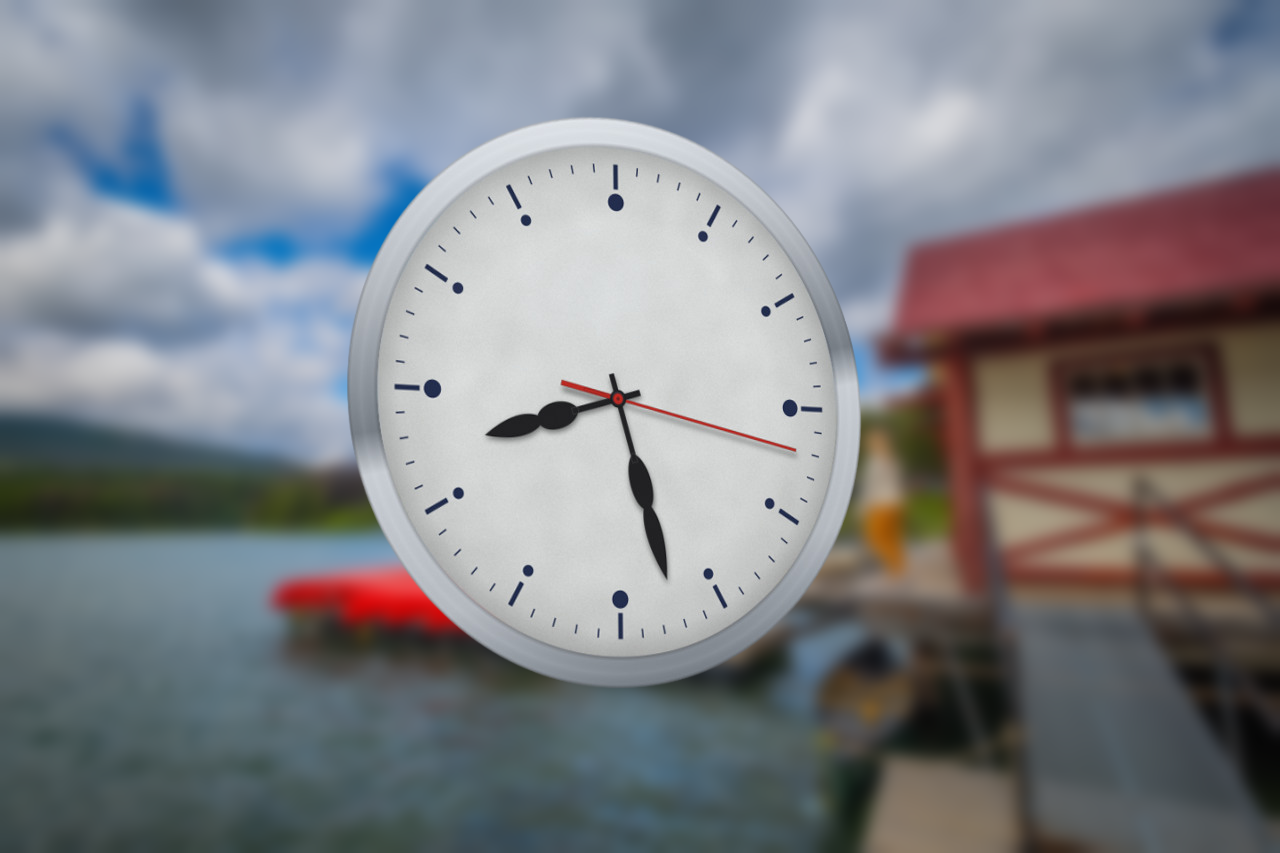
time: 8:27:17
